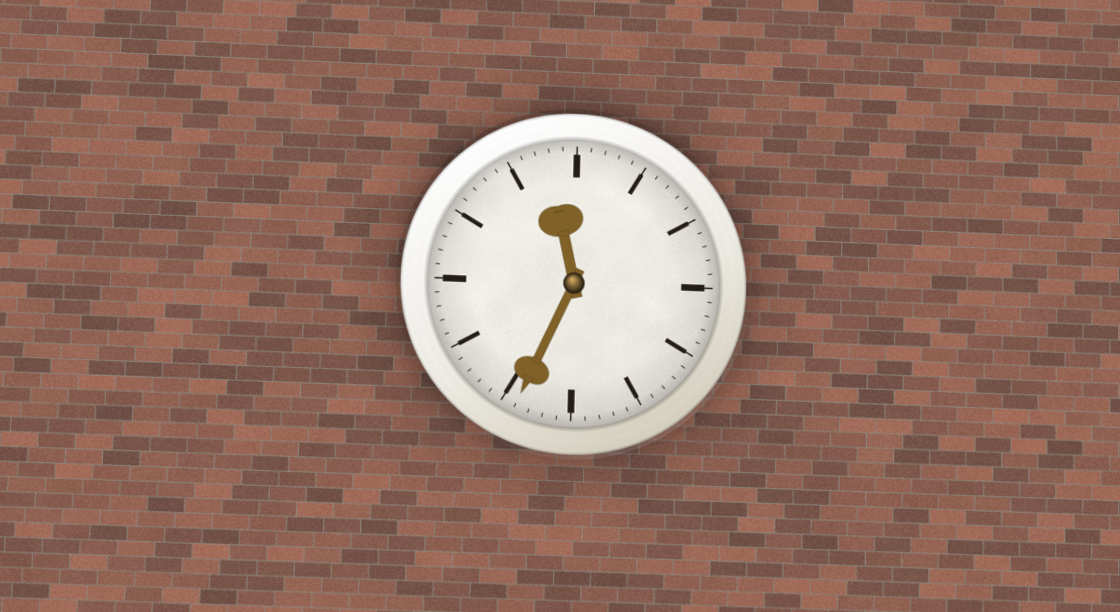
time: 11:34
